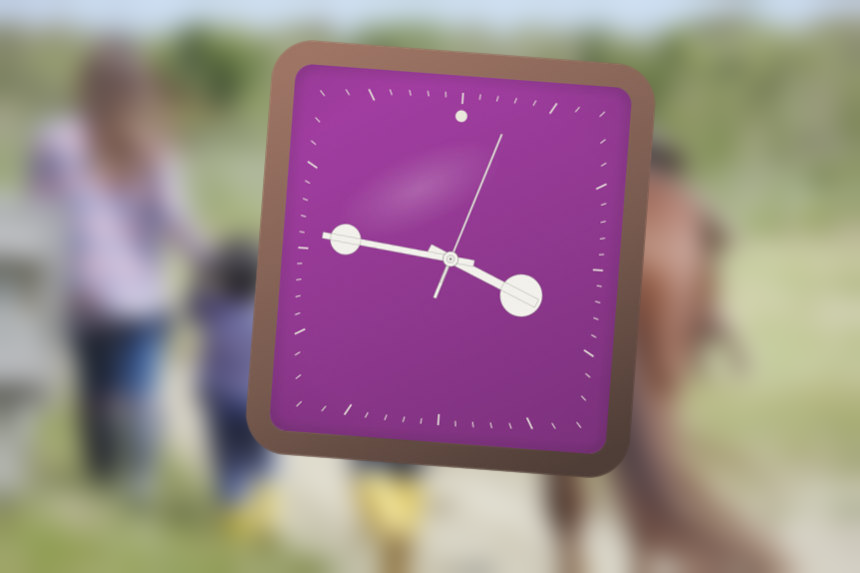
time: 3:46:03
